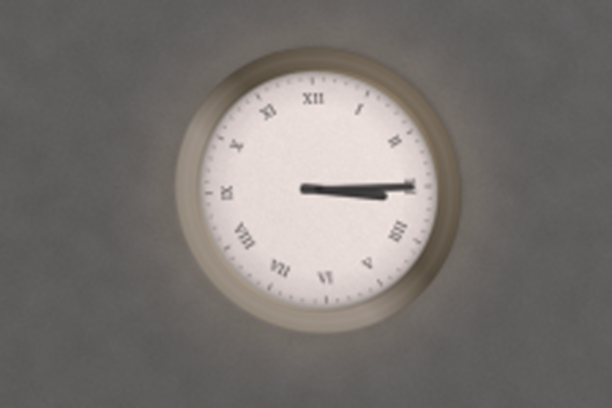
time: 3:15
